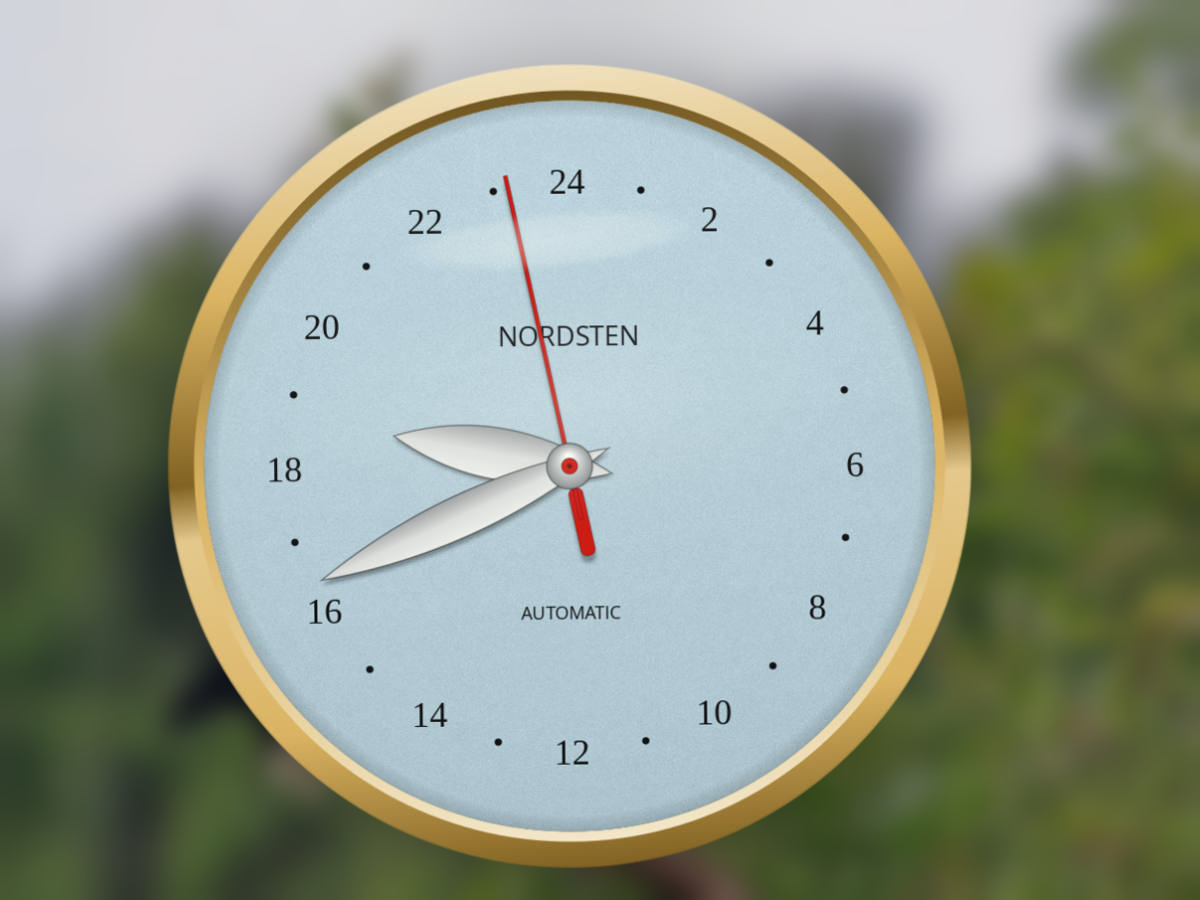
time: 18:40:58
